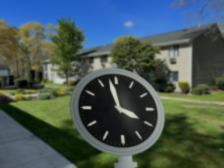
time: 3:58
